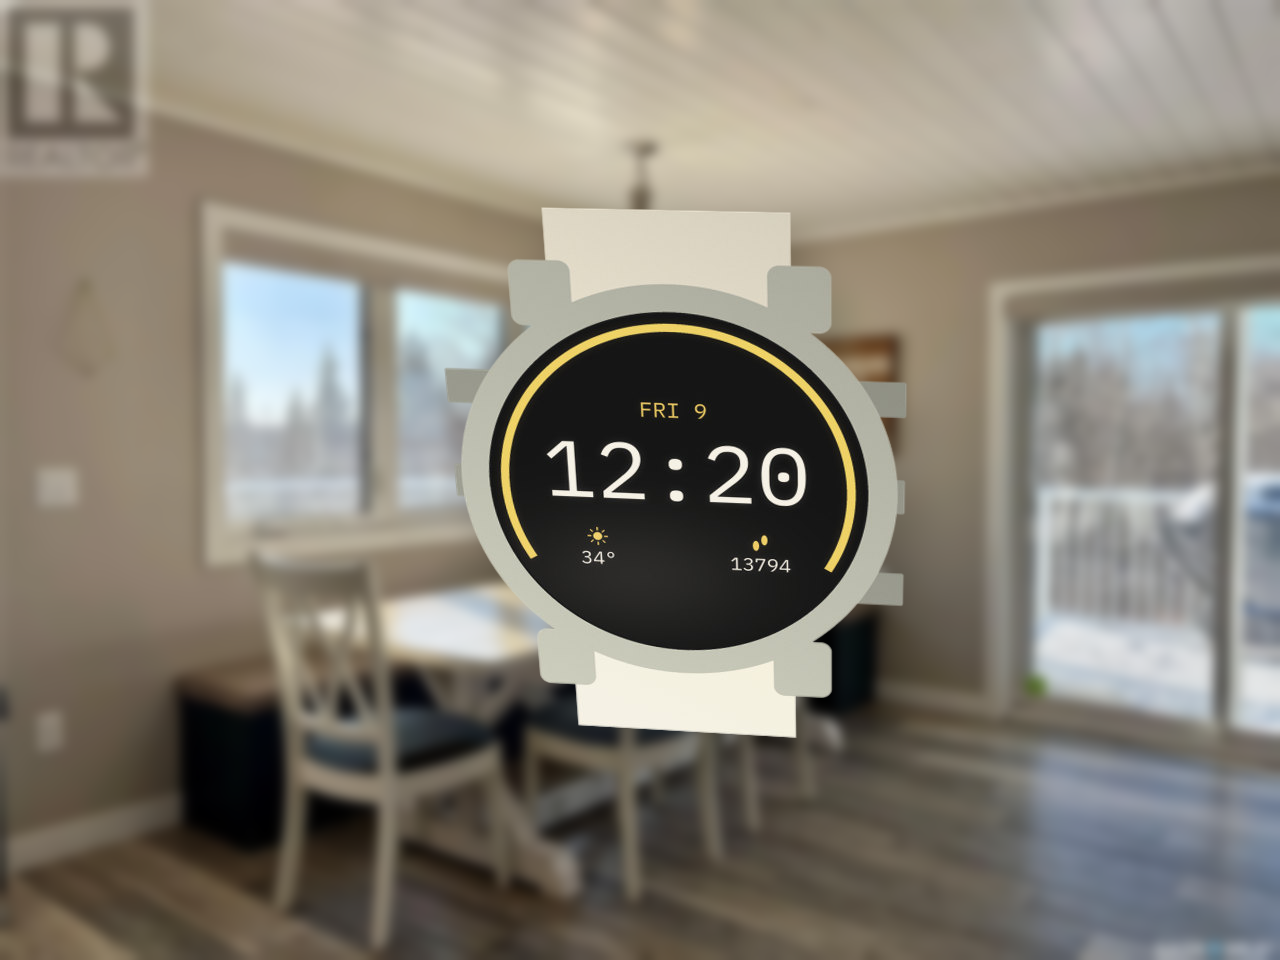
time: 12:20
